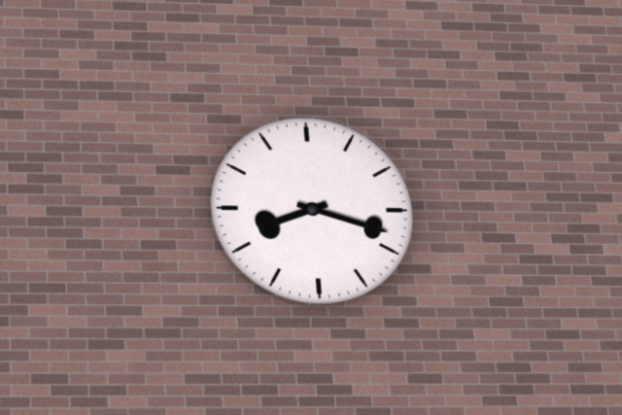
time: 8:18
